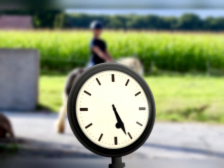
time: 5:26
